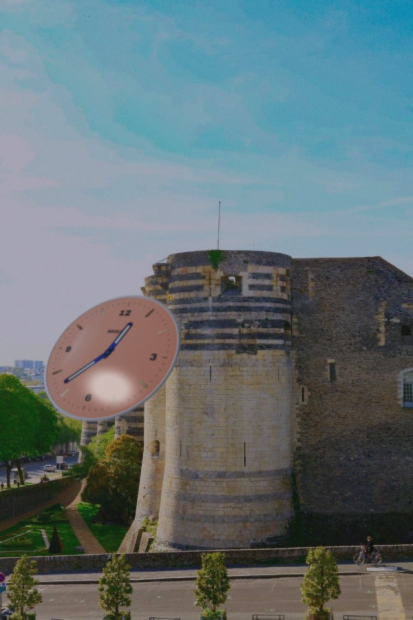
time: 12:37
